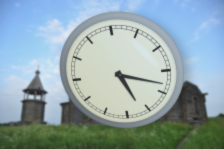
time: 5:18
